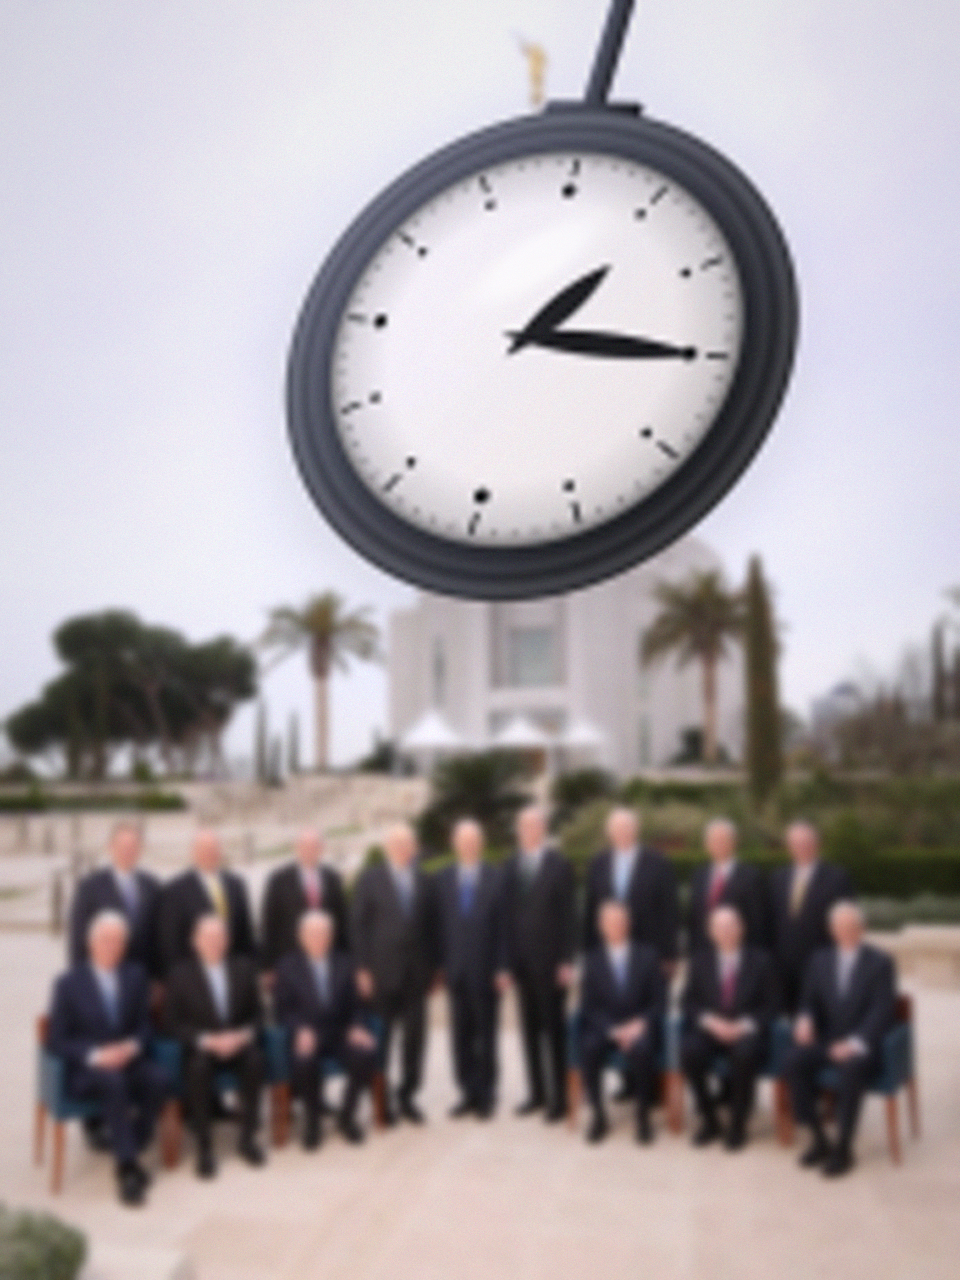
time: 1:15
